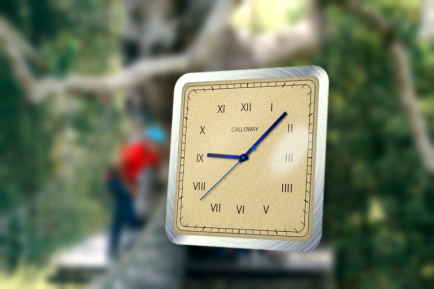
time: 9:07:38
